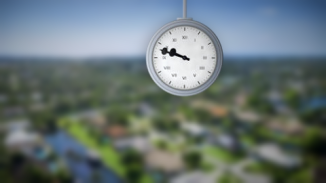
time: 9:48
